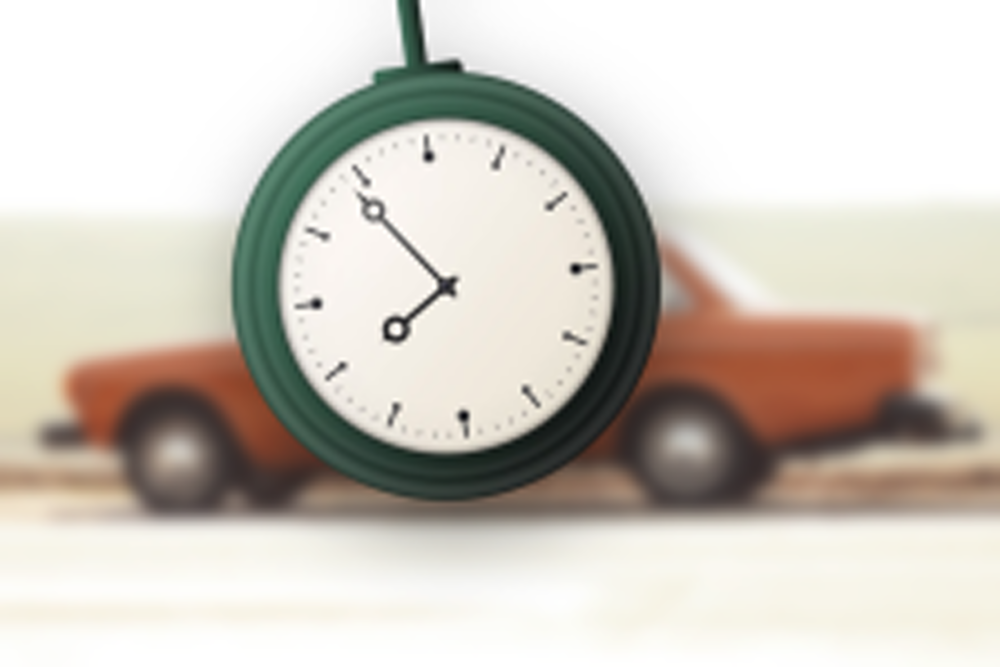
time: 7:54
